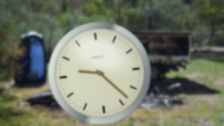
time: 9:23
